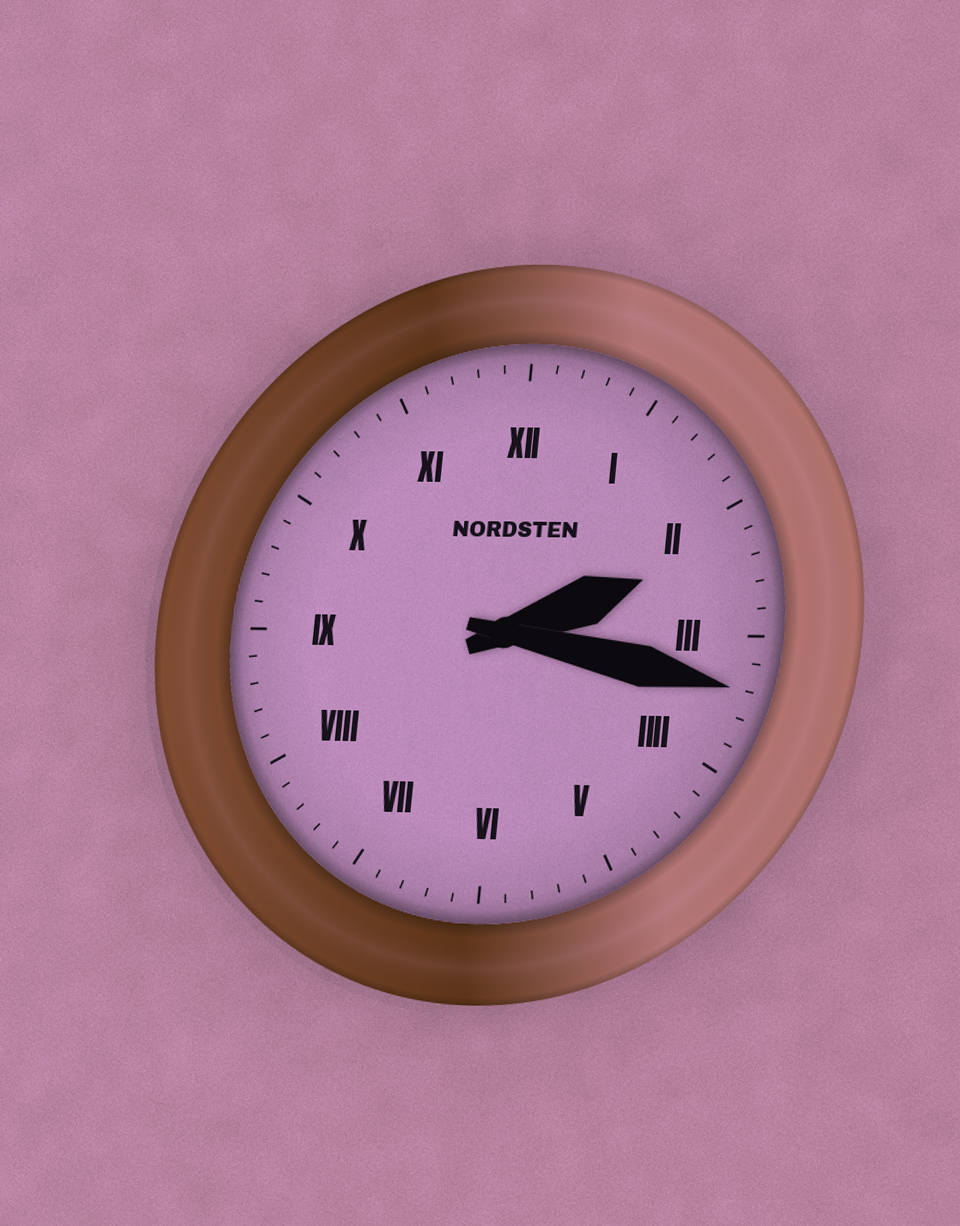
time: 2:17
